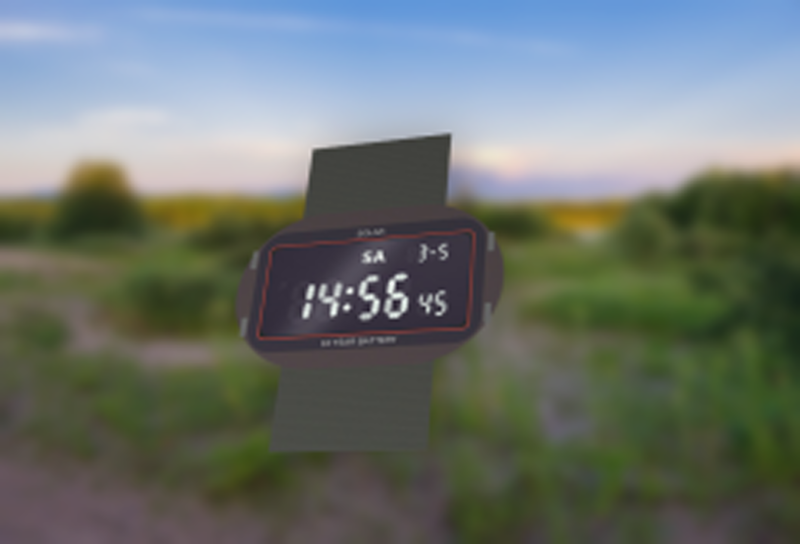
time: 14:56:45
